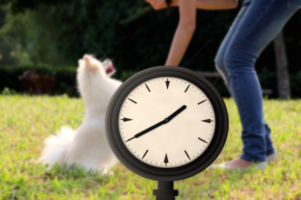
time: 1:40
